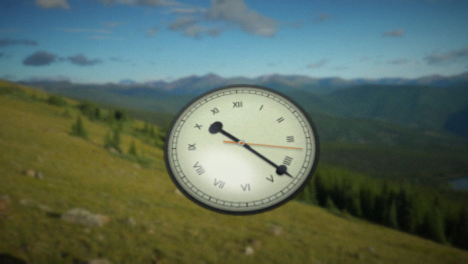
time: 10:22:17
